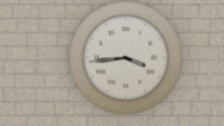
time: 3:44
